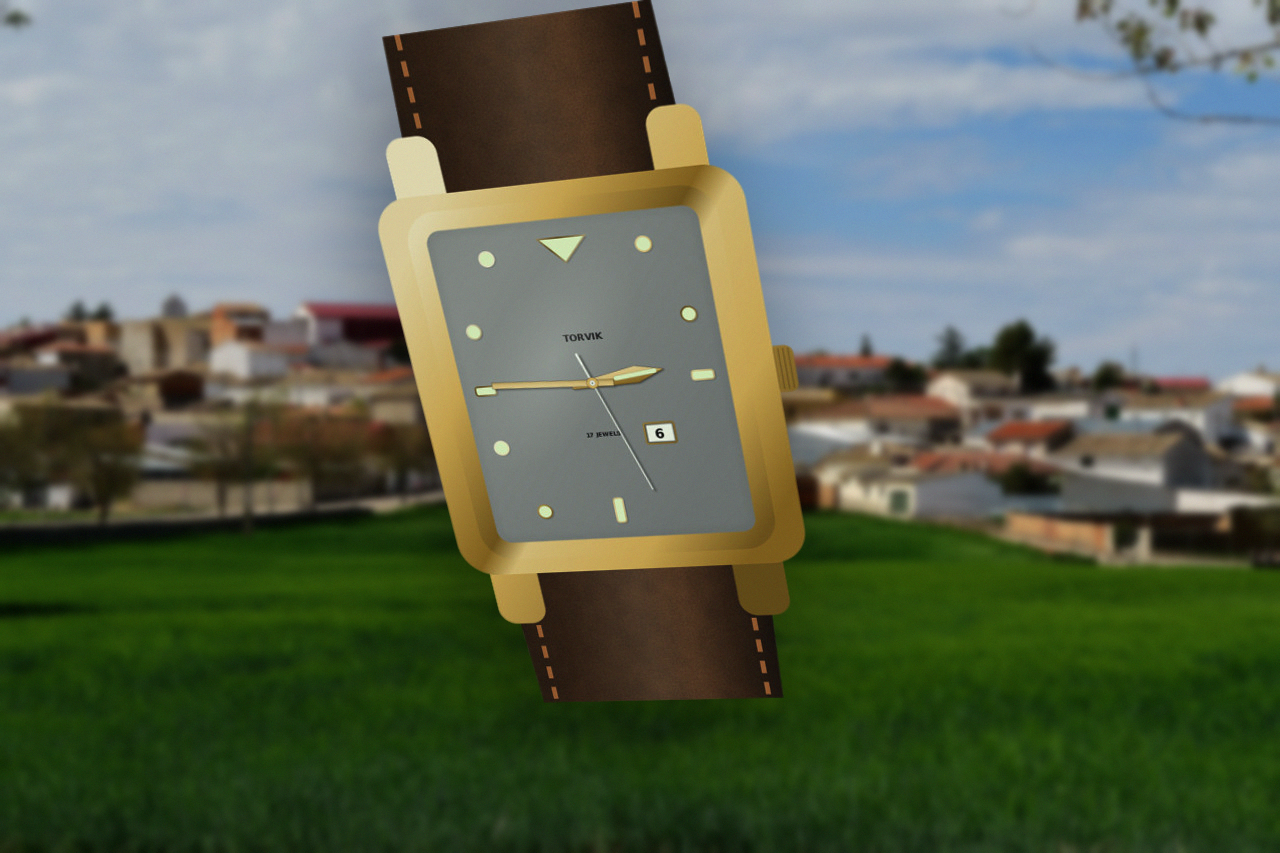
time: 2:45:27
